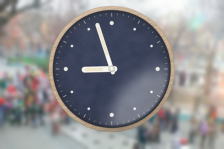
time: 8:57
